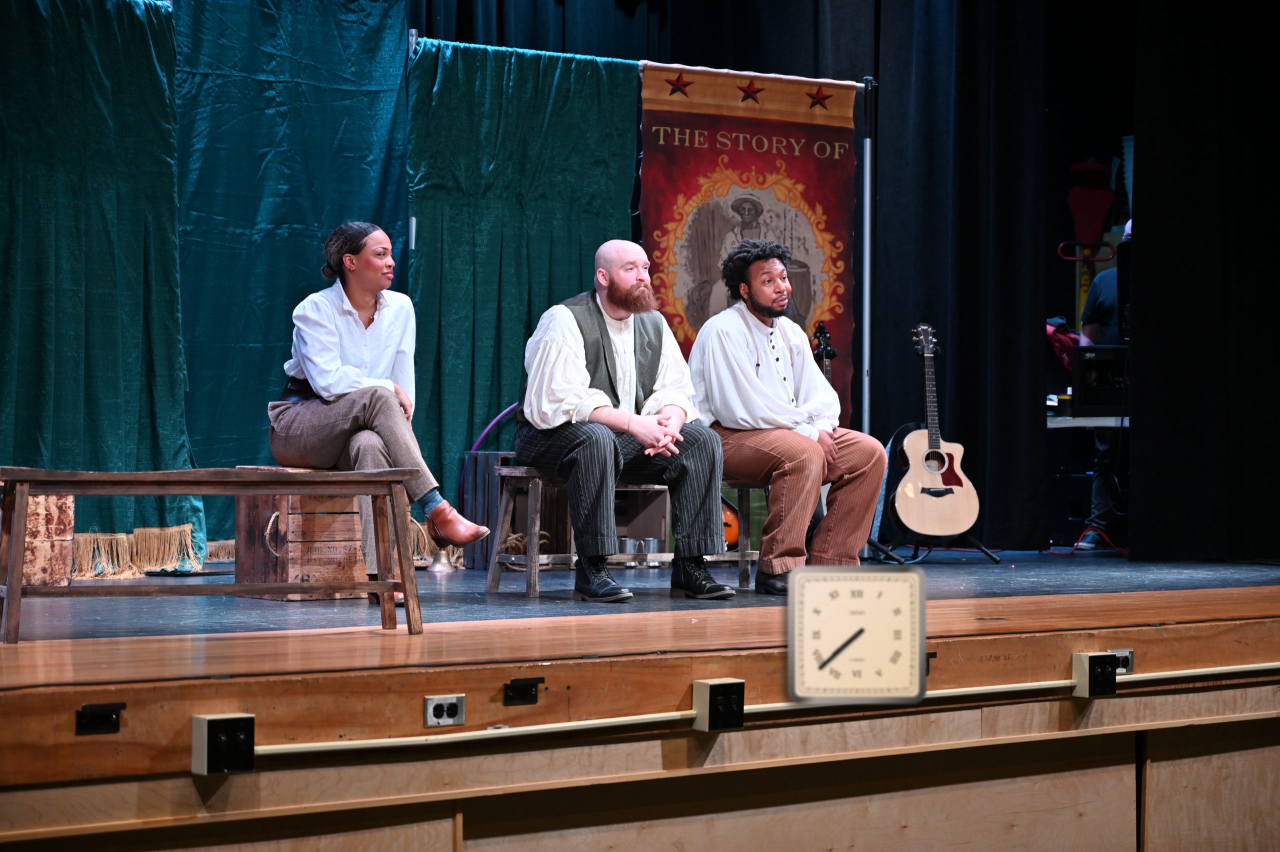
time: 7:38
